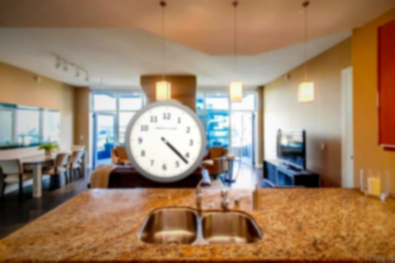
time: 4:22
